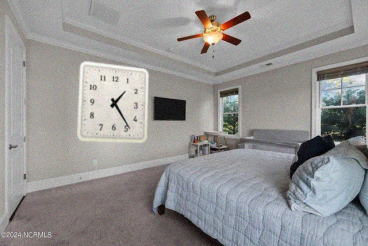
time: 1:24
